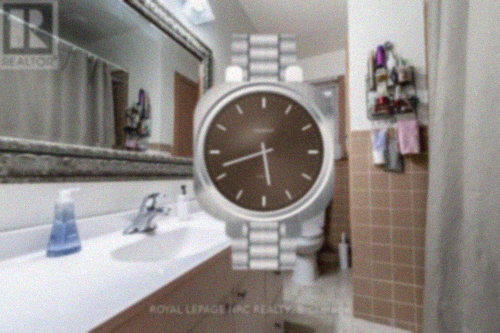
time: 5:42
